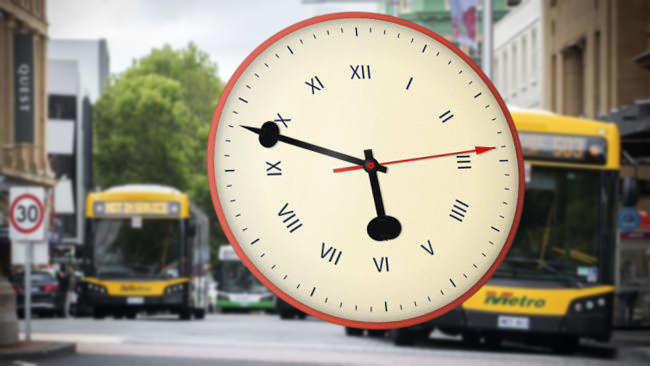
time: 5:48:14
